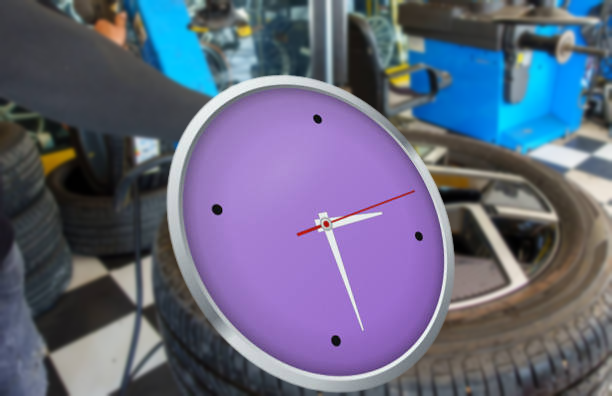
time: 2:27:11
